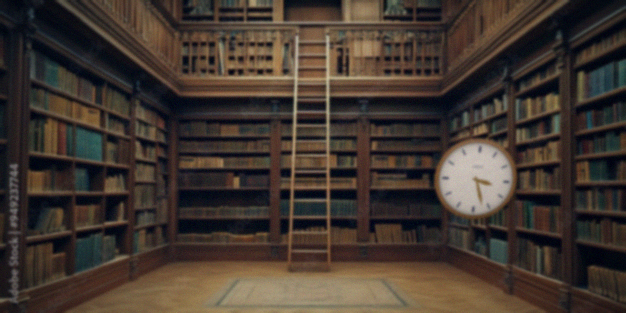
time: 3:27
